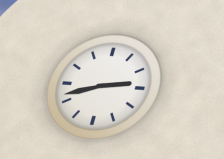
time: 2:42
